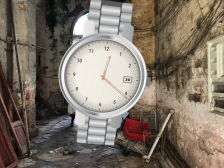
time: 12:21
